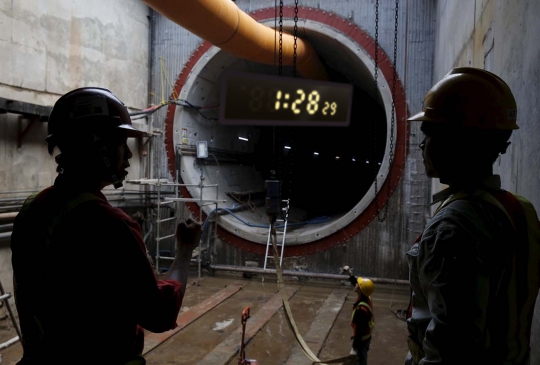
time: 1:28:29
